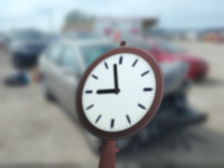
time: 8:58
